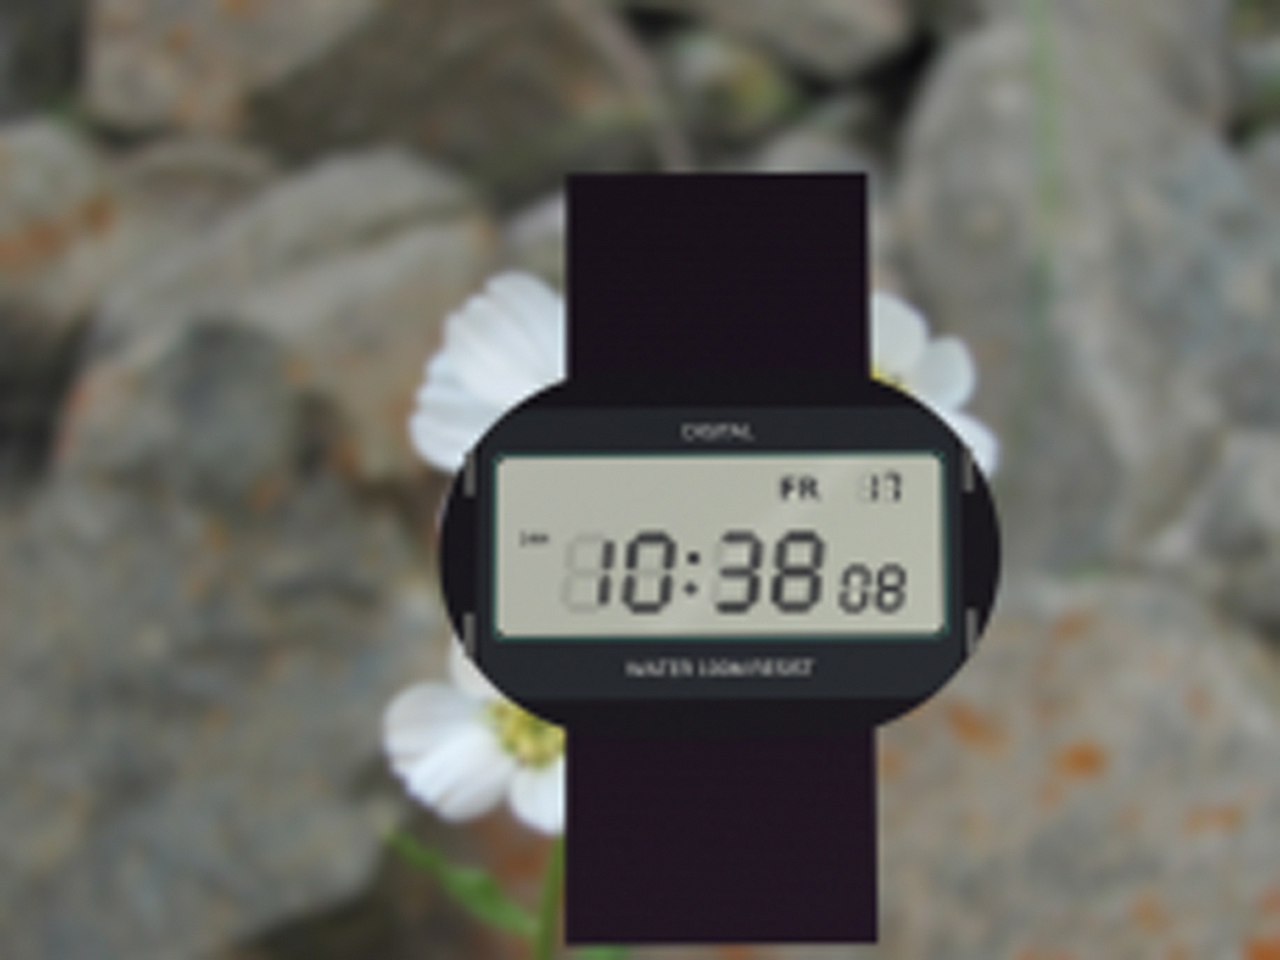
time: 10:38:08
